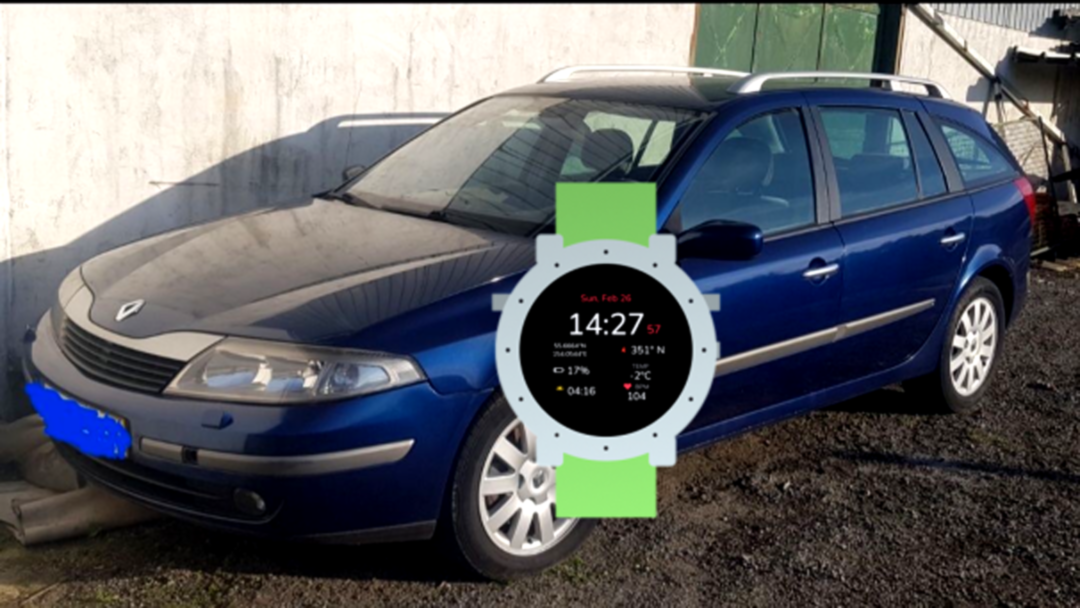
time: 14:27
